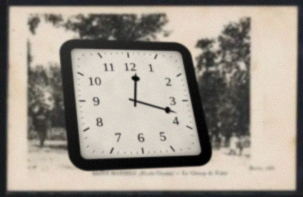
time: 12:18
